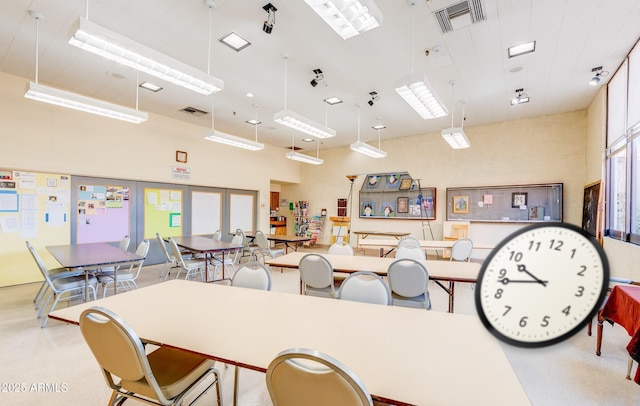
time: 9:43
